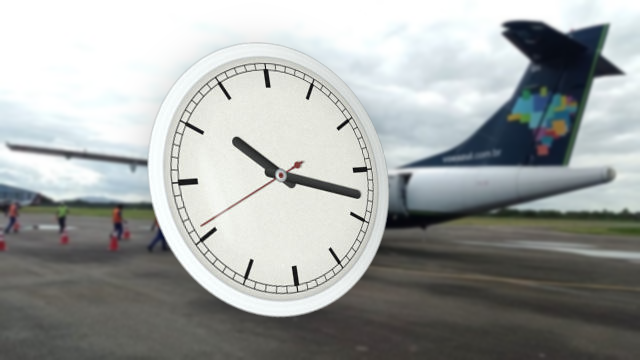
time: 10:17:41
